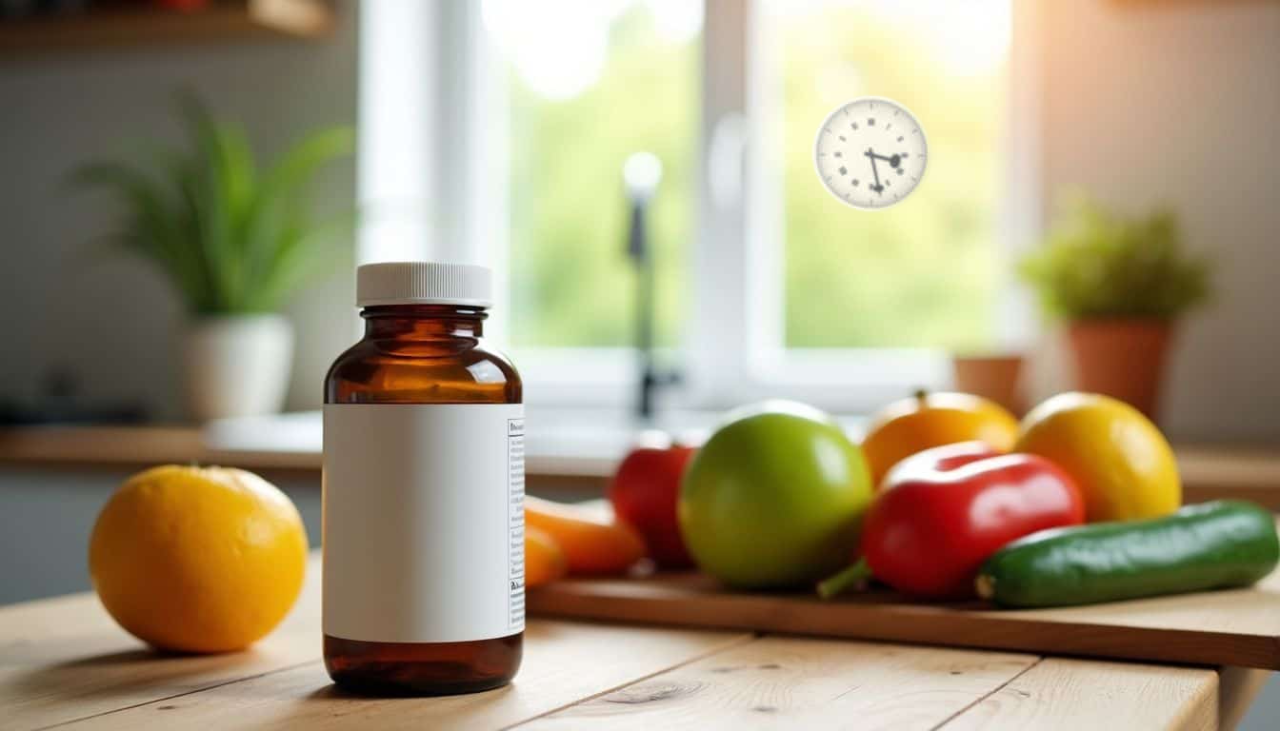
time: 3:28
